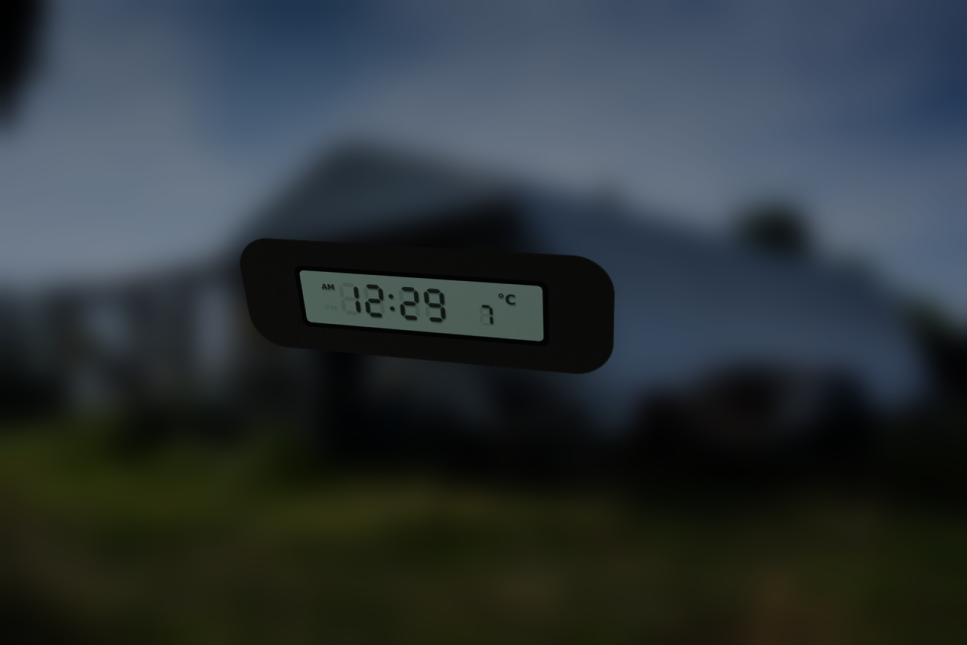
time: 12:29
